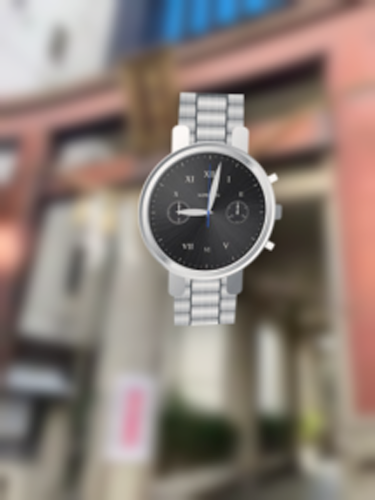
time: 9:02
